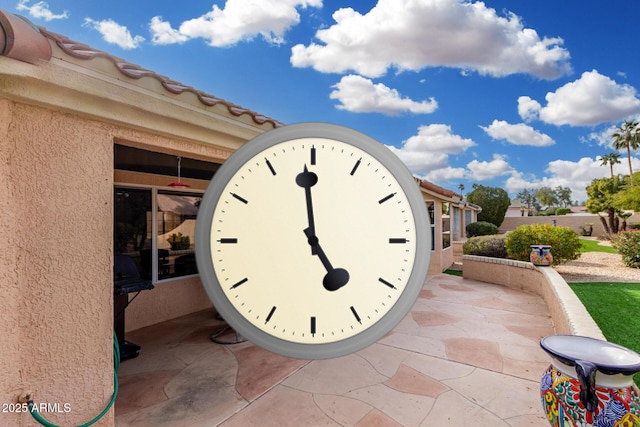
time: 4:59
